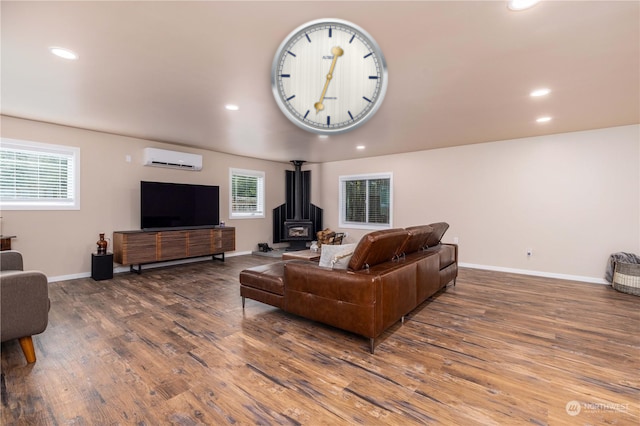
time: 12:33
